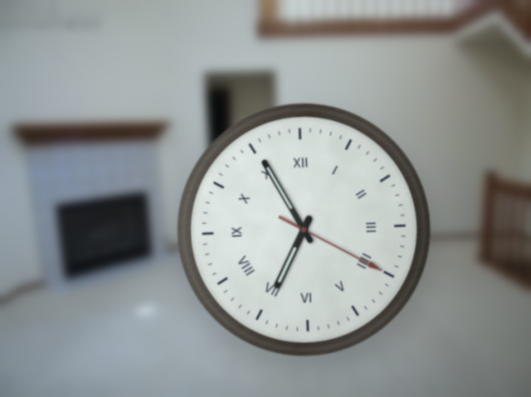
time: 6:55:20
